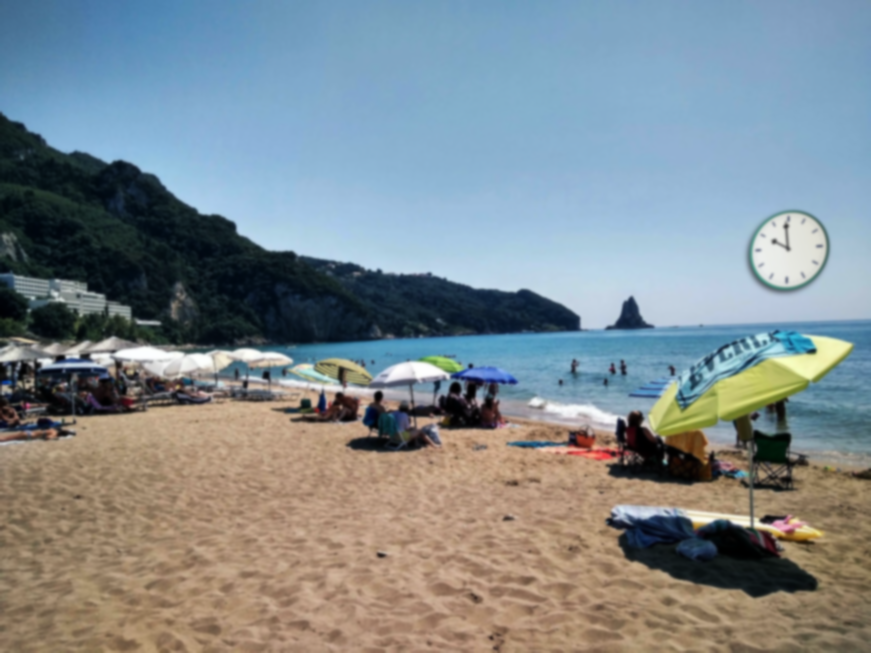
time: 9:59
